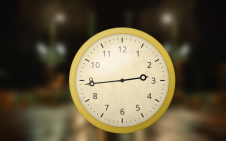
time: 2:44
